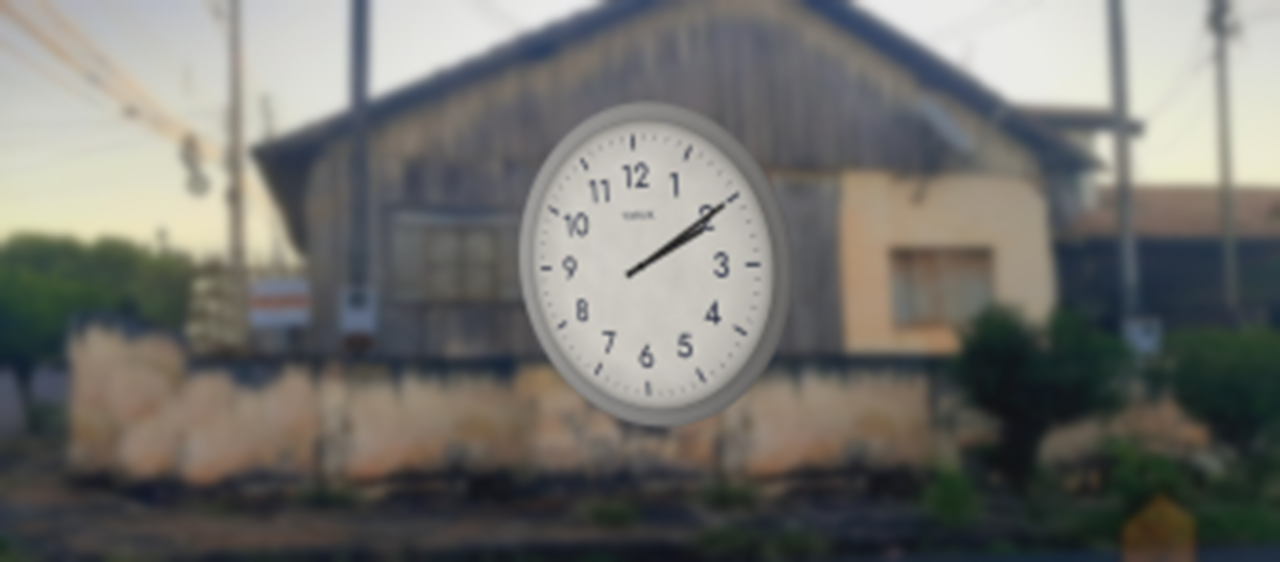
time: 2:10
